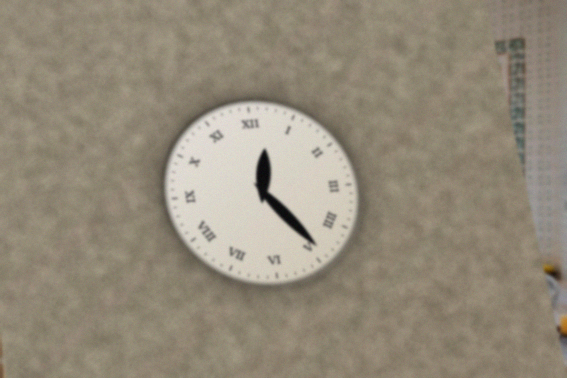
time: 12:24
